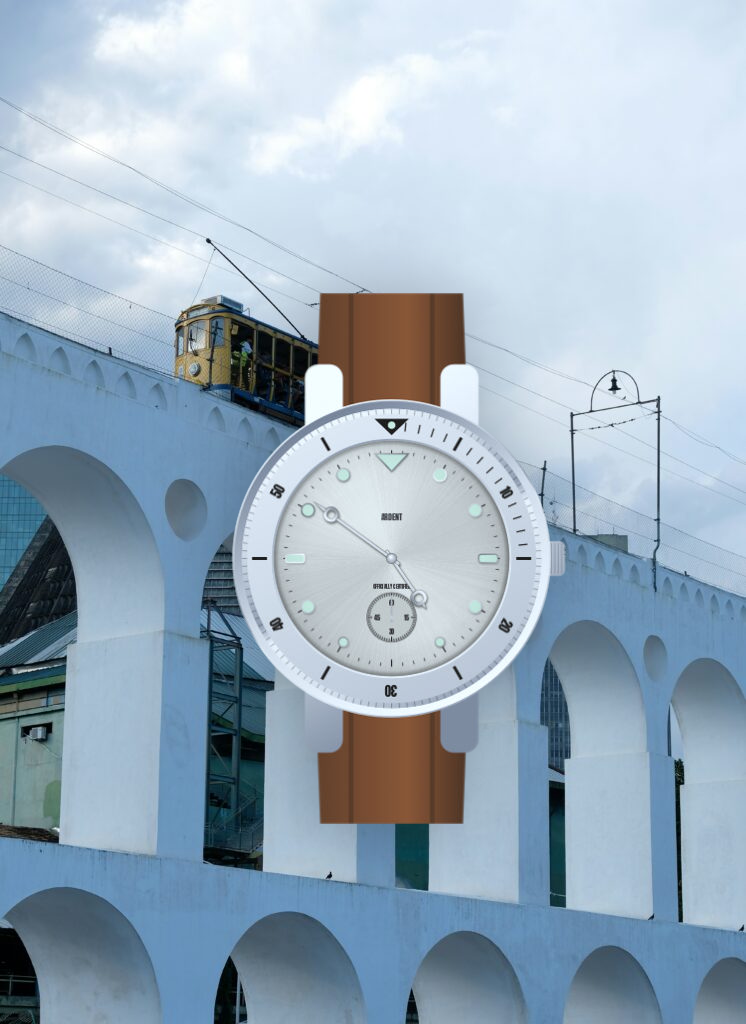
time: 4:51
